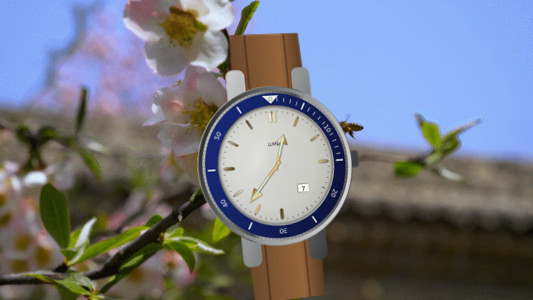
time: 12:37
